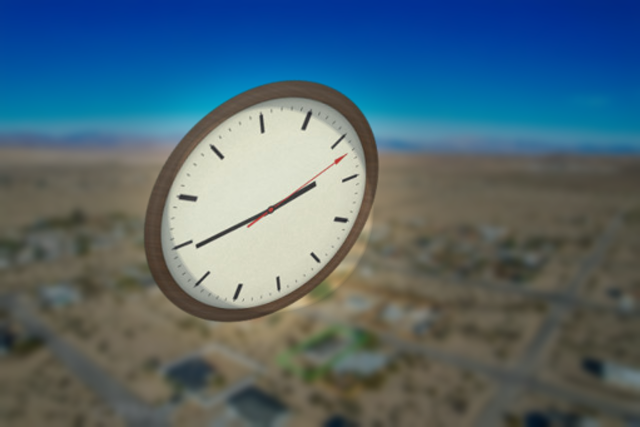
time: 1:39:07
